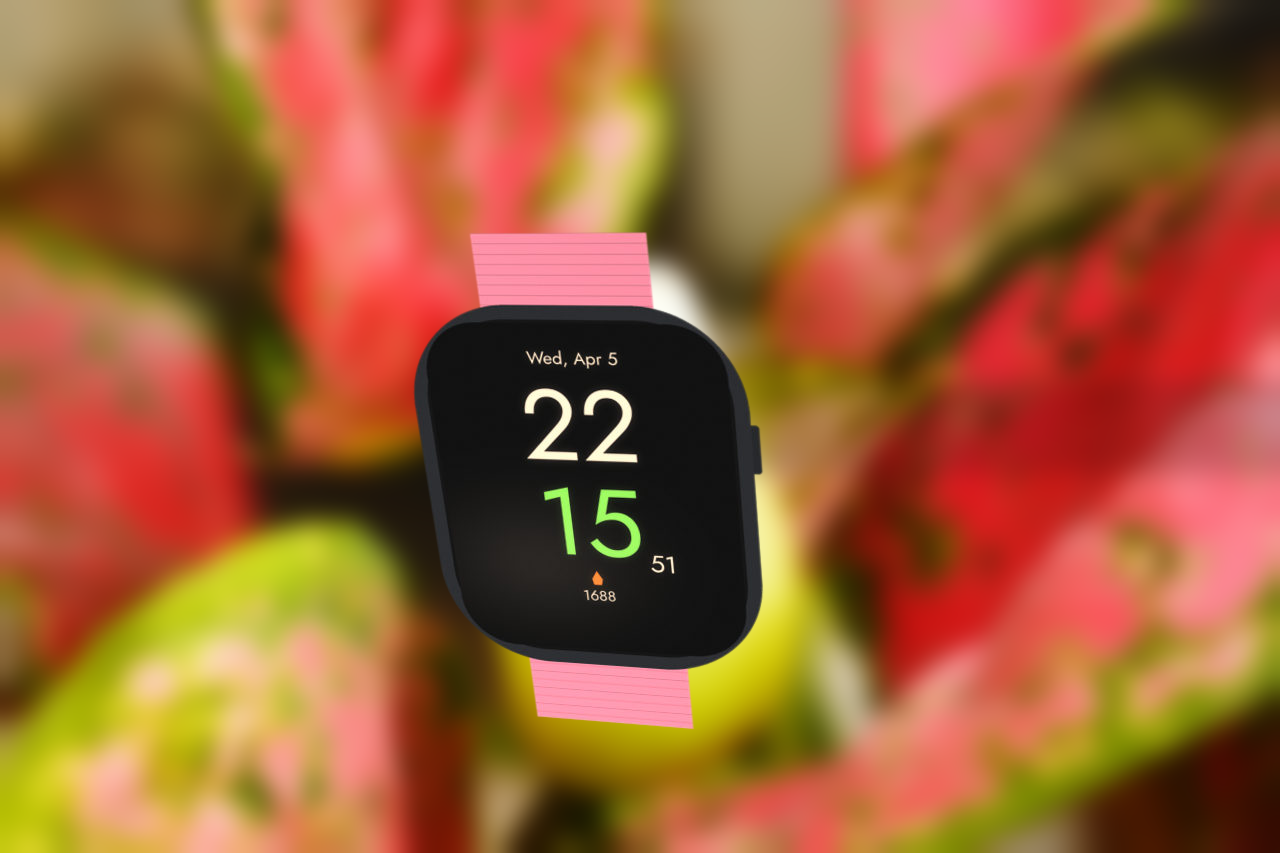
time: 22:15:51
